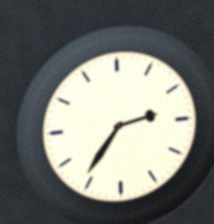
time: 2:36
